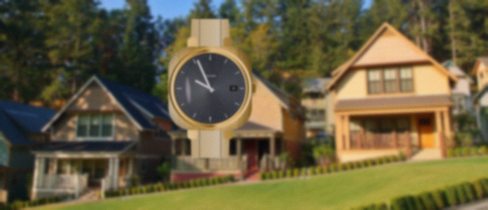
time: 9:56
